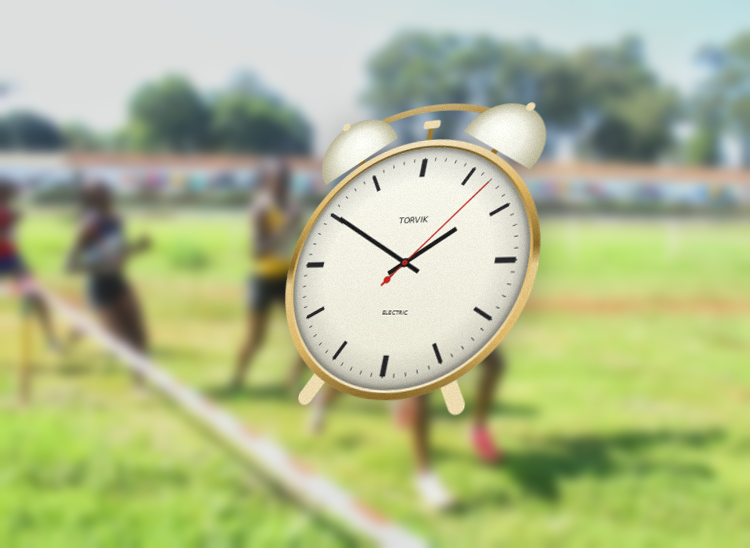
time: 1:50:07
